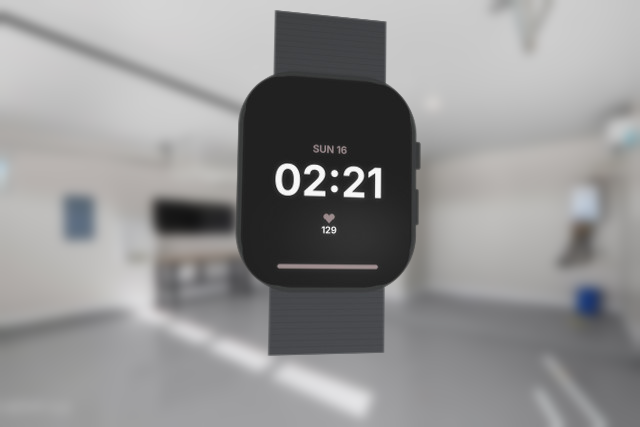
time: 2:21
